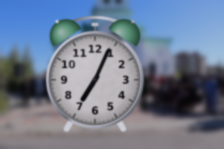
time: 7:04
